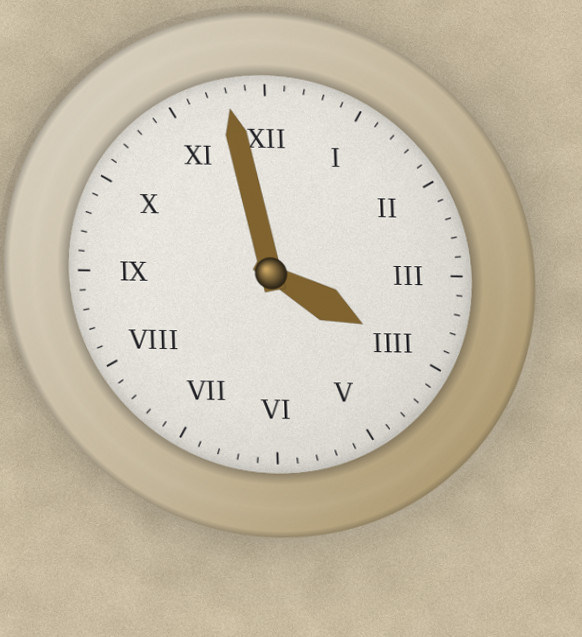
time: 3:58
